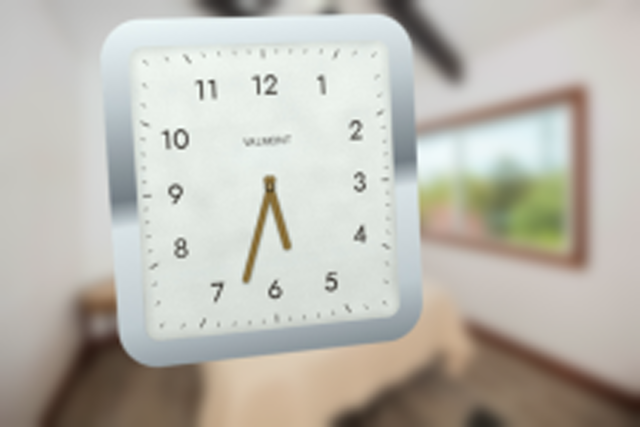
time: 5:33
